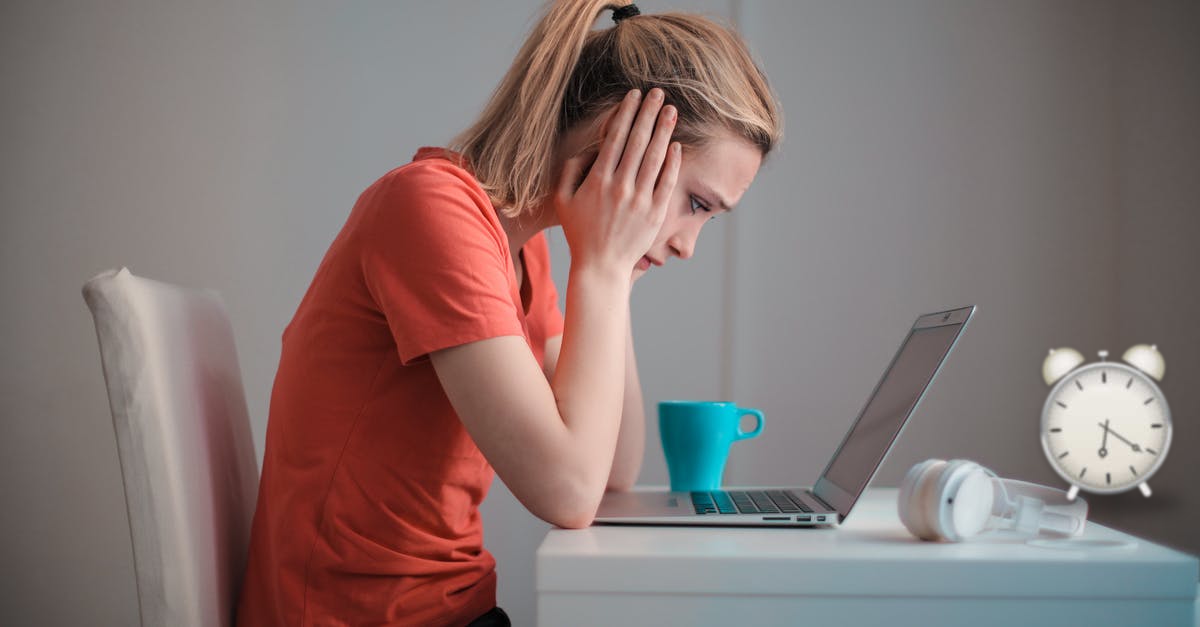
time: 6:21
